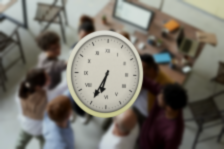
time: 6:35
